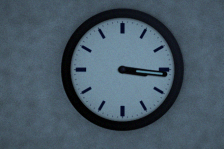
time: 3:16
